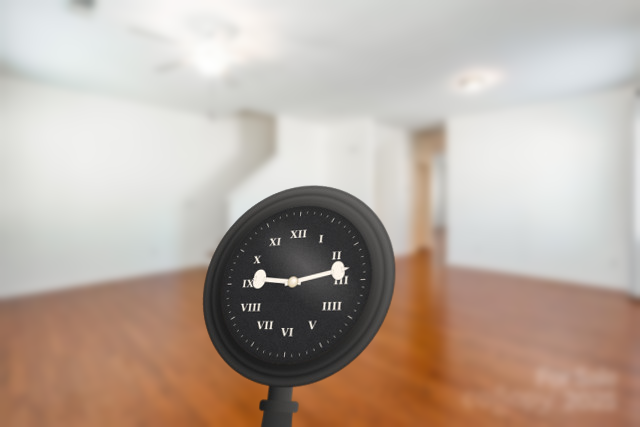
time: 9:13
